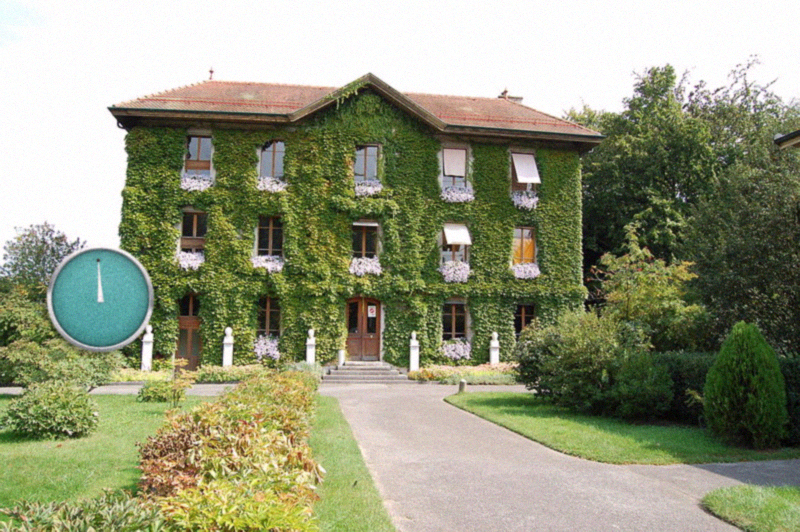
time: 12:00
